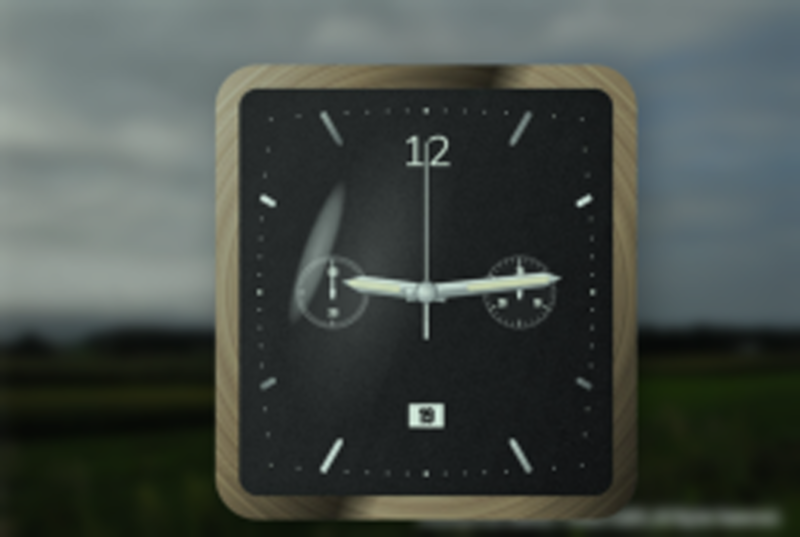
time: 9:14
